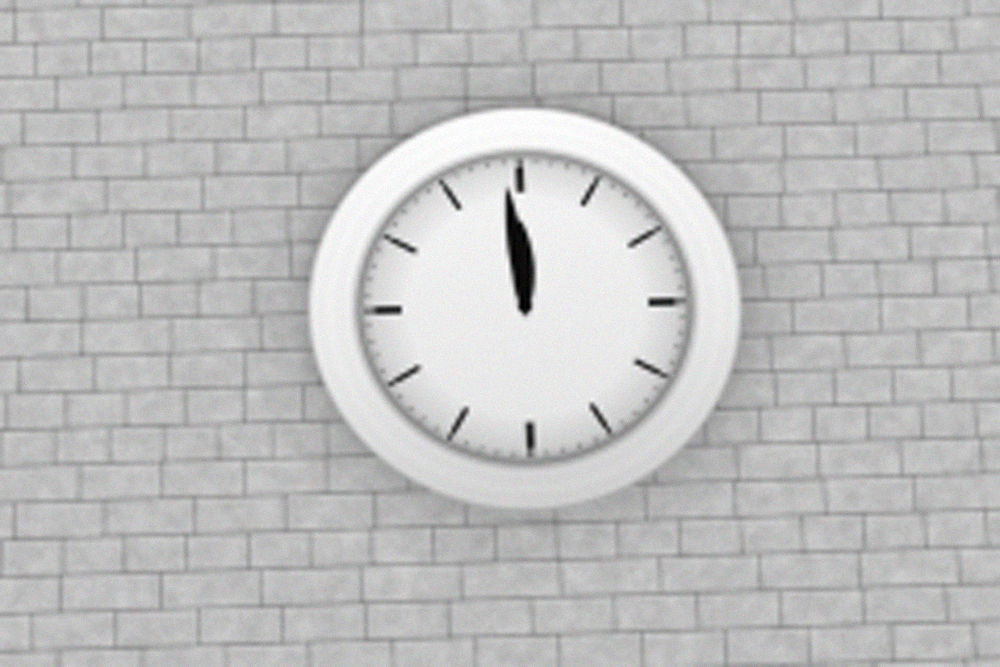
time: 11:59
